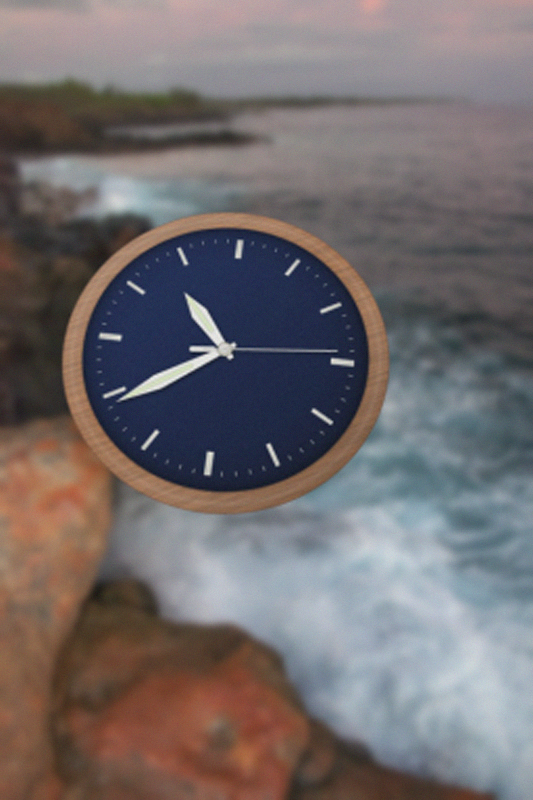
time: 10:39:14
